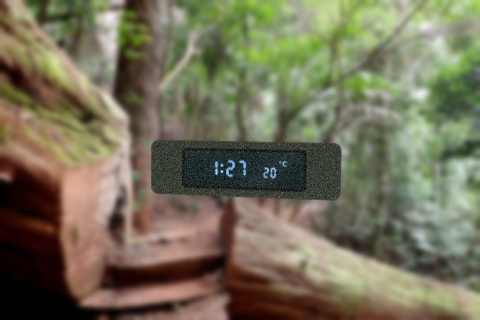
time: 1:27
